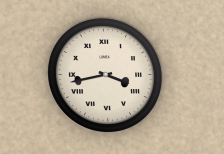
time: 3:43
